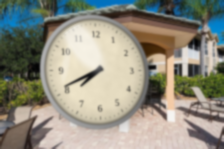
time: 7:41
